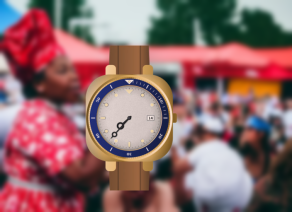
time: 7:37
